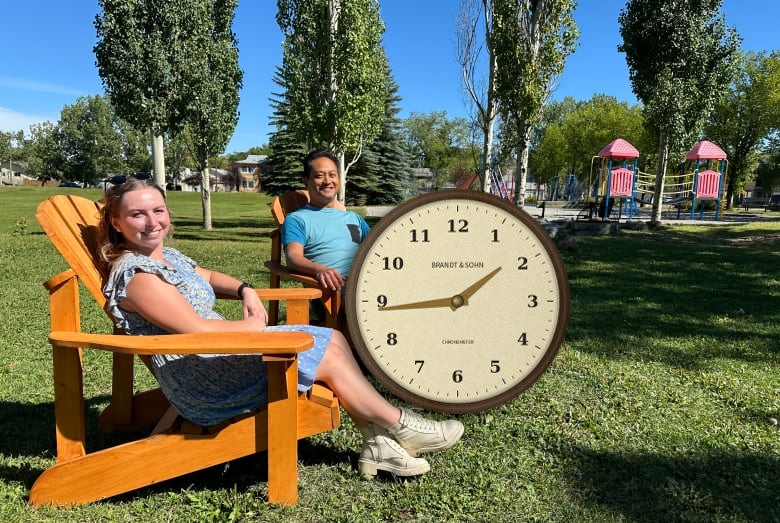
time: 1:44
